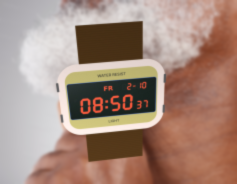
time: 8:50
